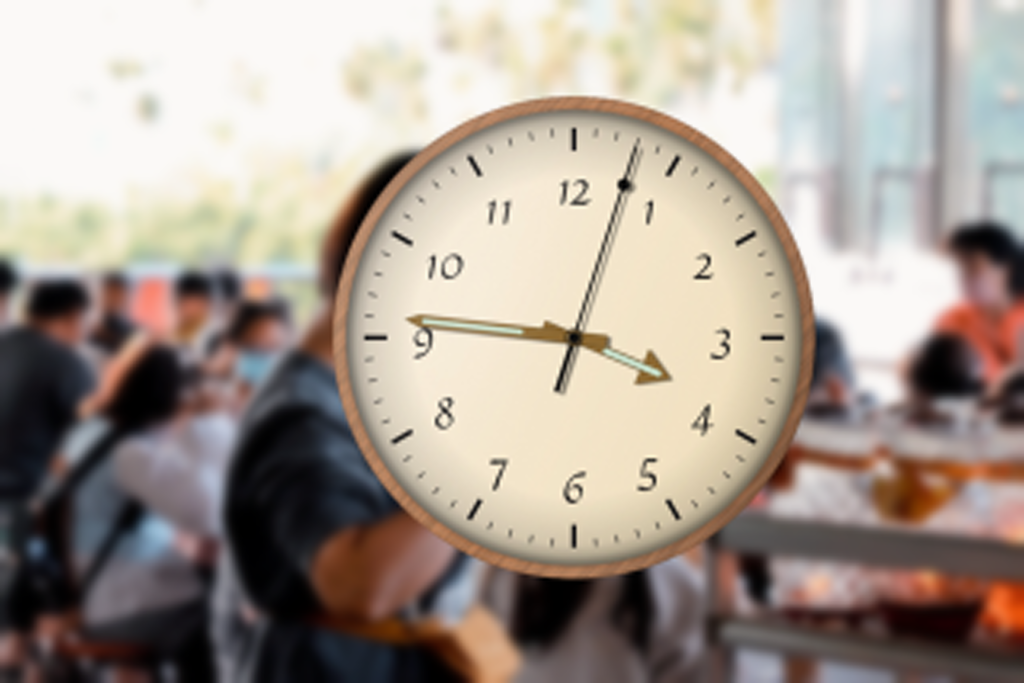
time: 3:46:03
